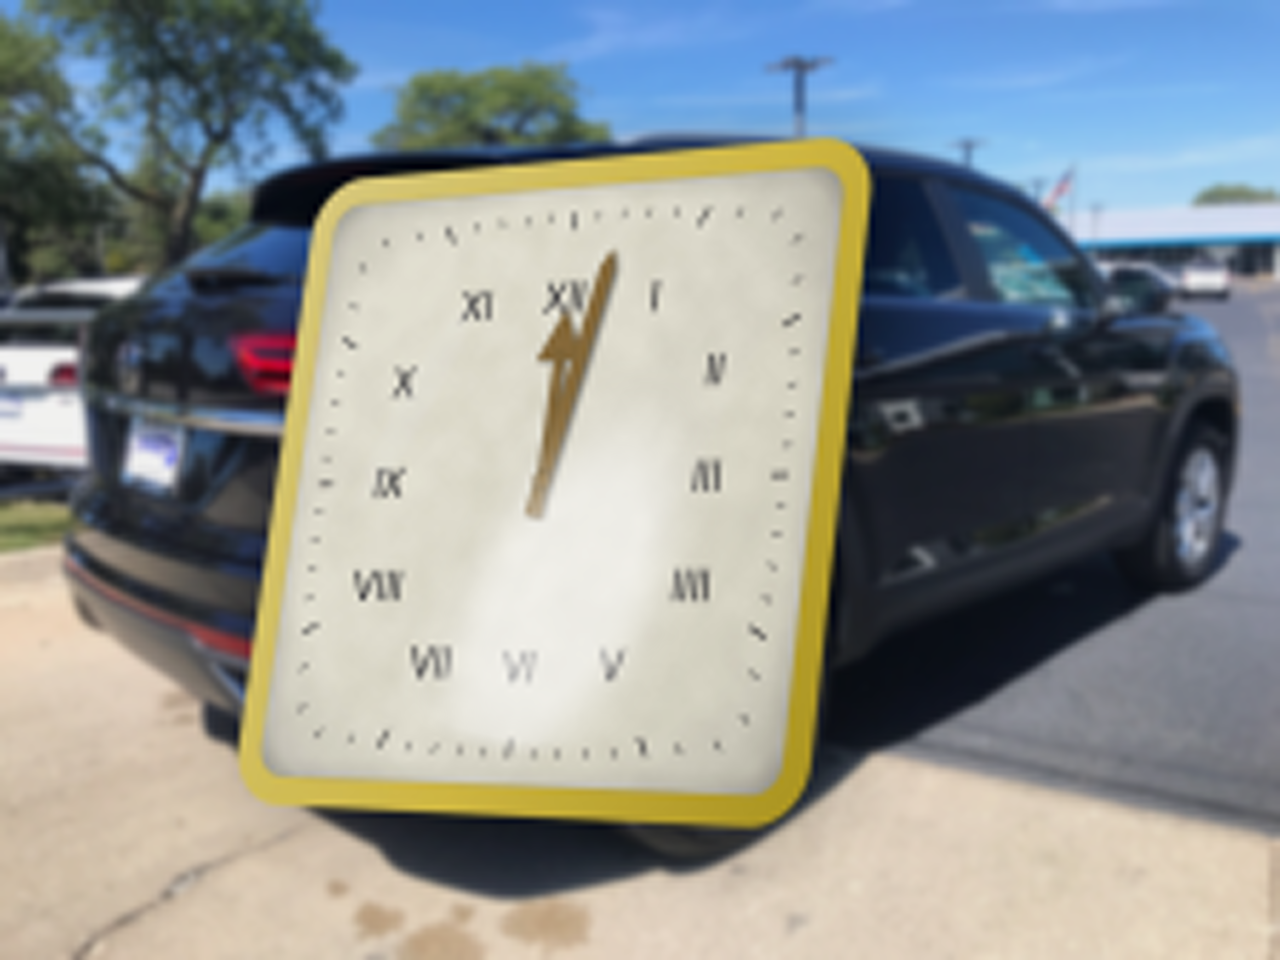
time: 12:02
